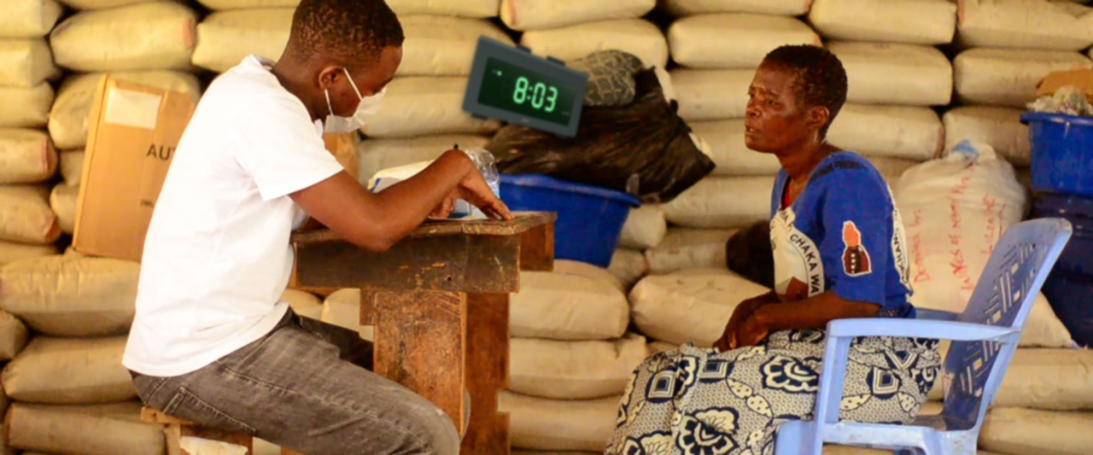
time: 8:03
